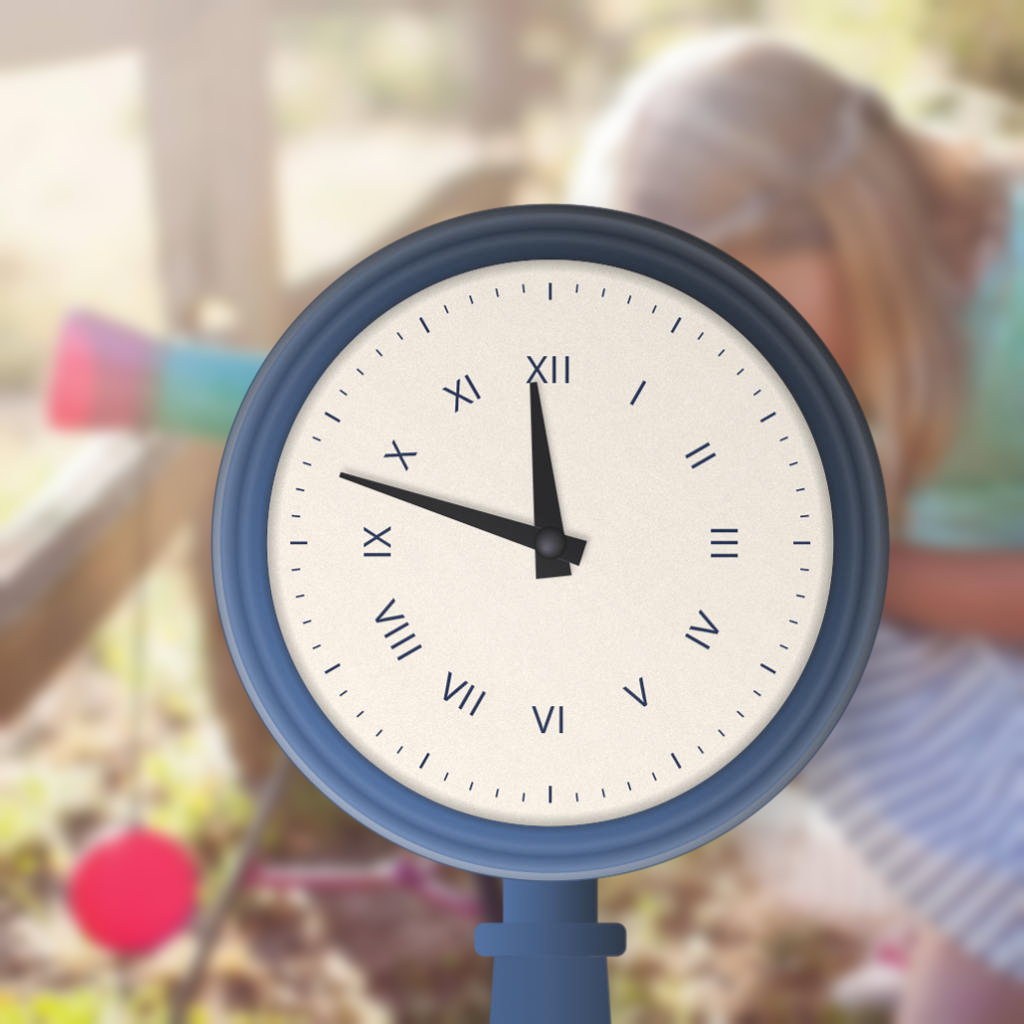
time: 11:48
